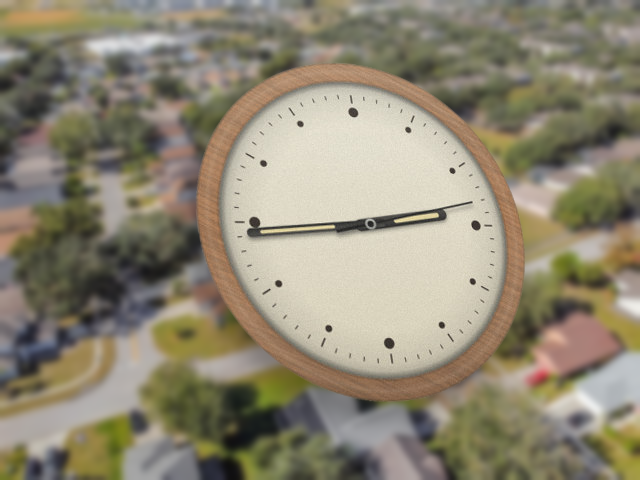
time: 2:44:13
